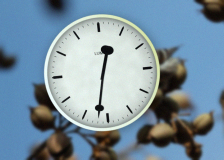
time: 12:32
